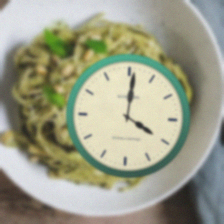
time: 4:01
